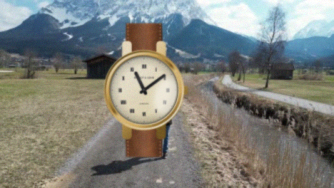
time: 11:09
